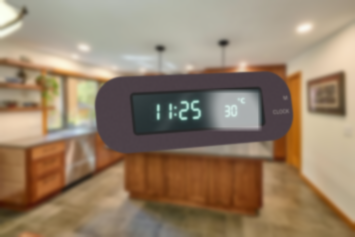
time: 11:25
